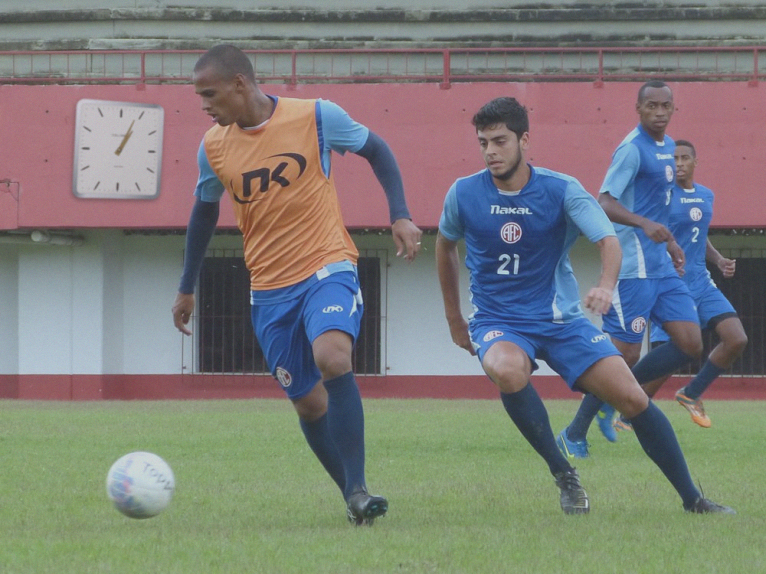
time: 1:04
